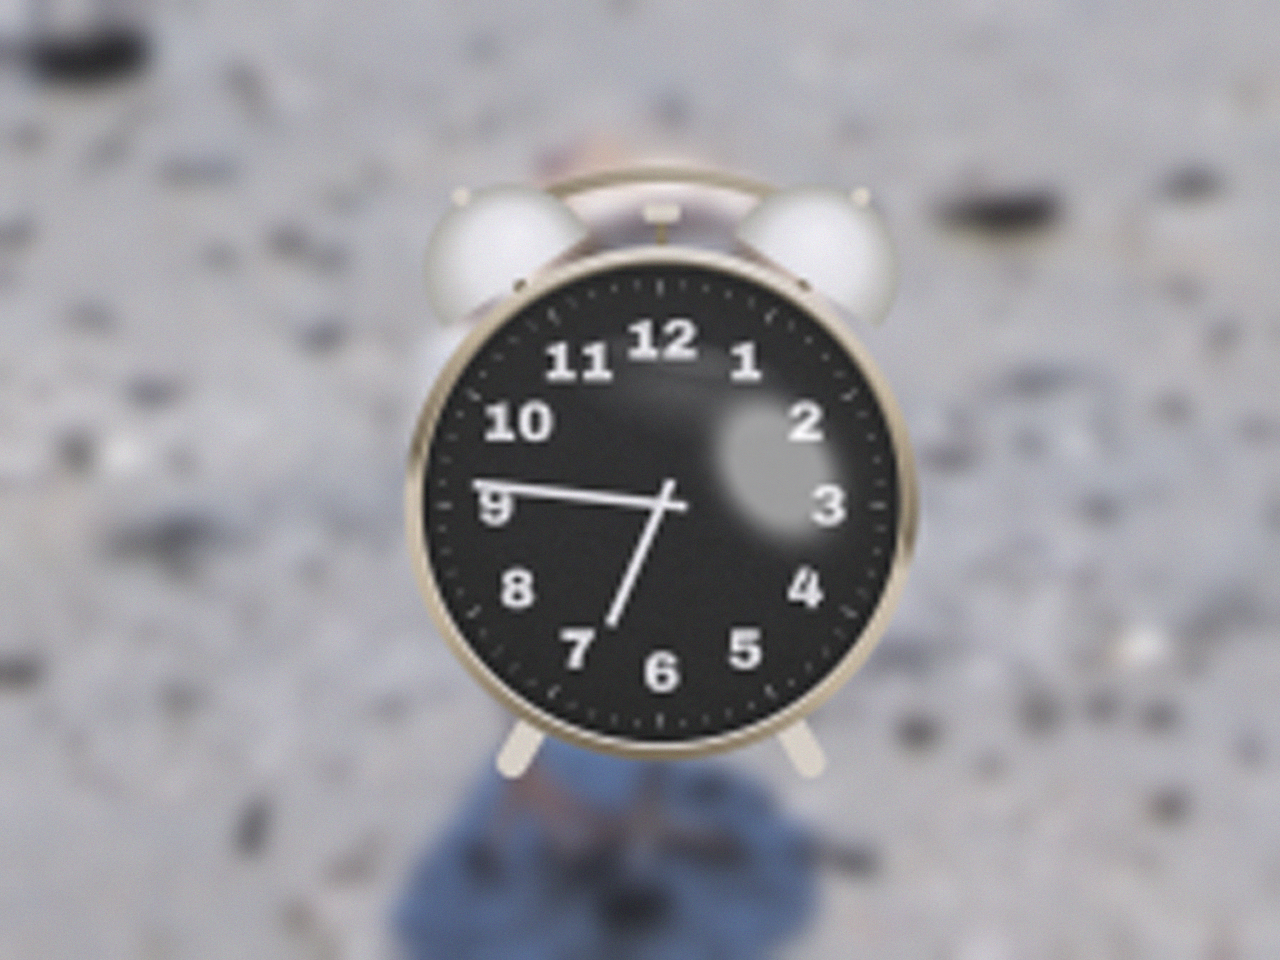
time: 6:46
